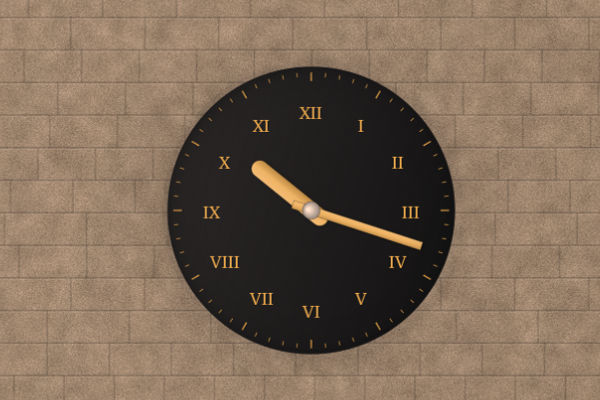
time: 10:18
